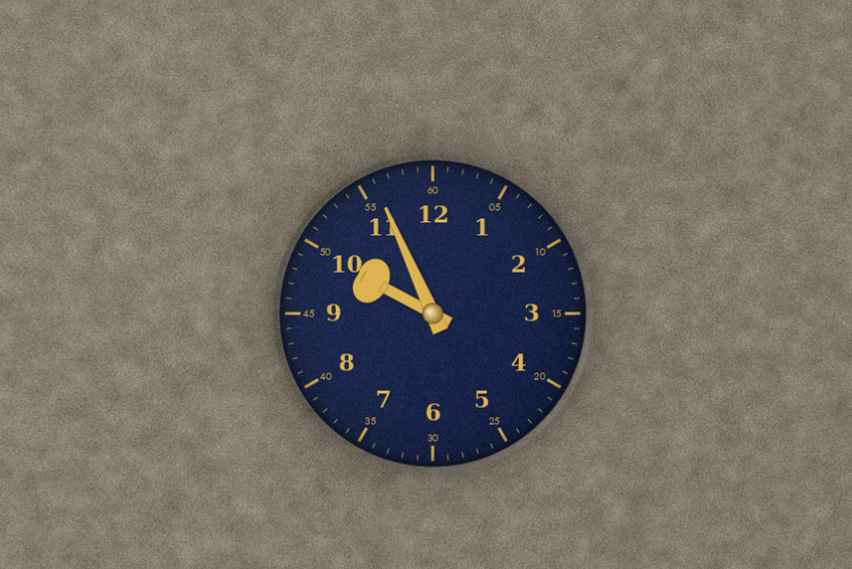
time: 9:56
